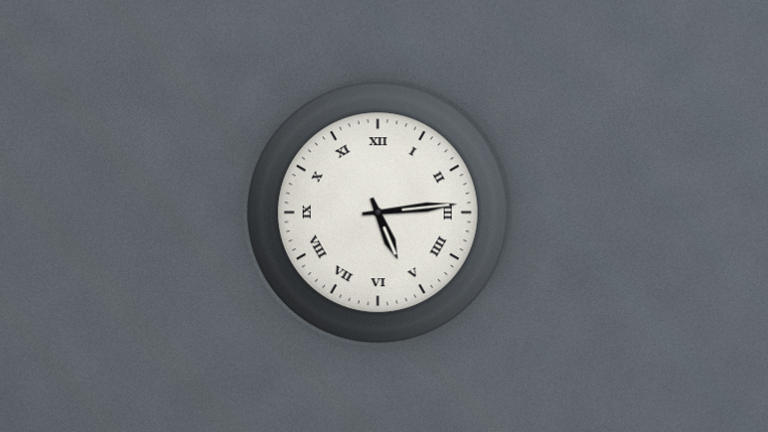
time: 5:14
